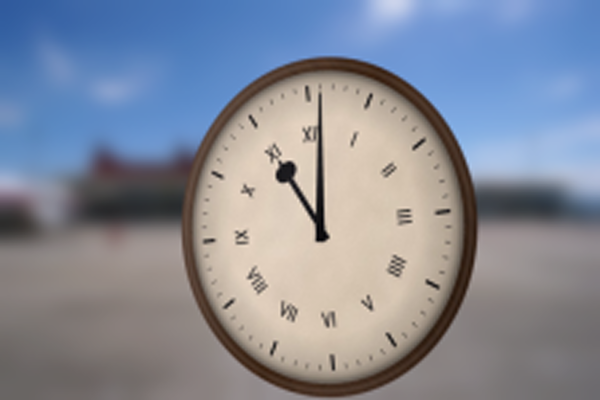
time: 11:01
